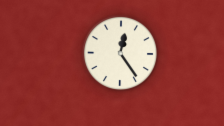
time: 12:24
